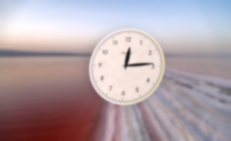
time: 12:14
